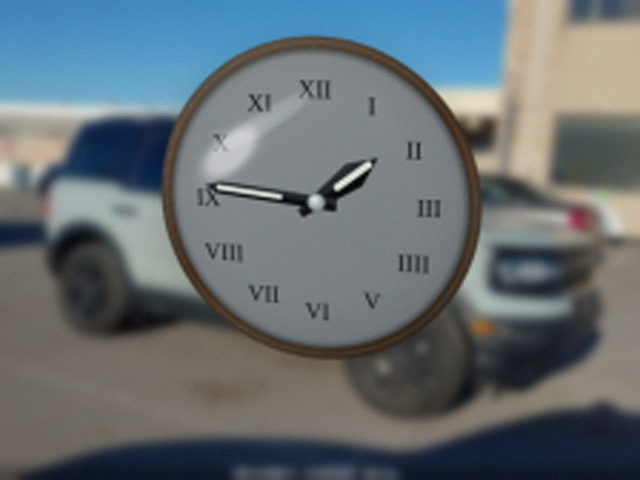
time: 1:46
